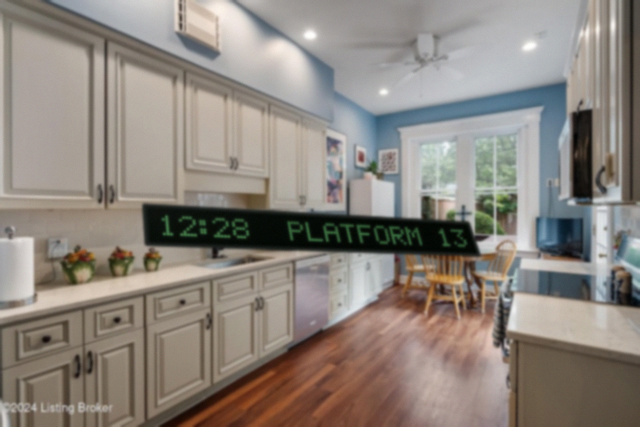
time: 12:28
